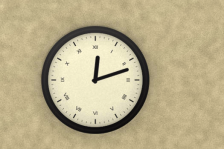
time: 12:12
